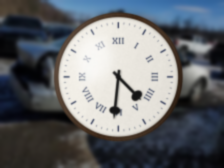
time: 4:31
